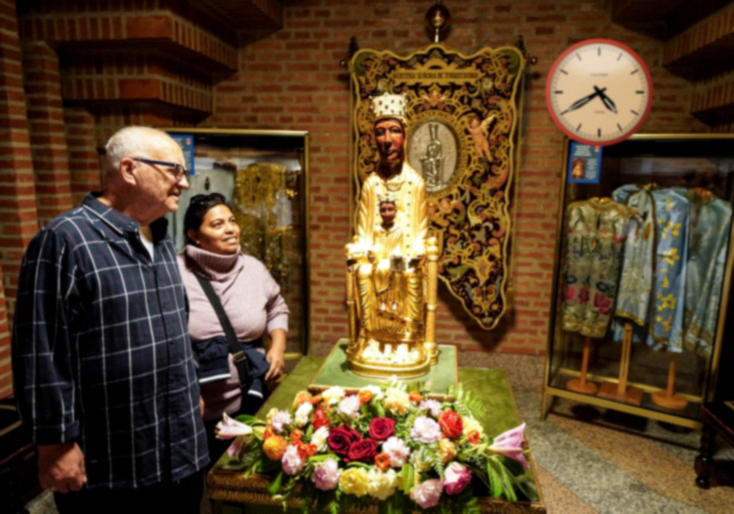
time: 4:40
